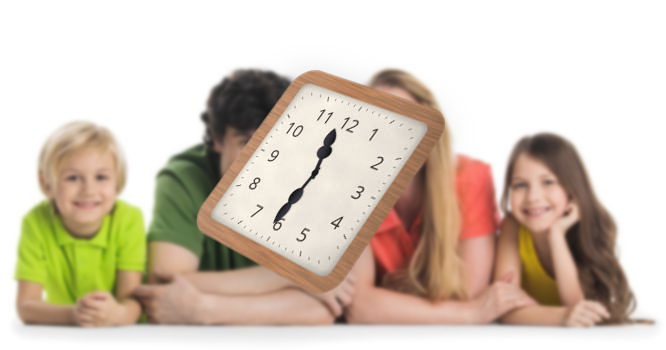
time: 11:31
